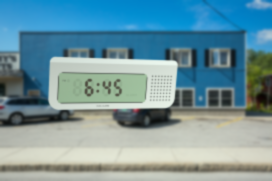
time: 6:45
